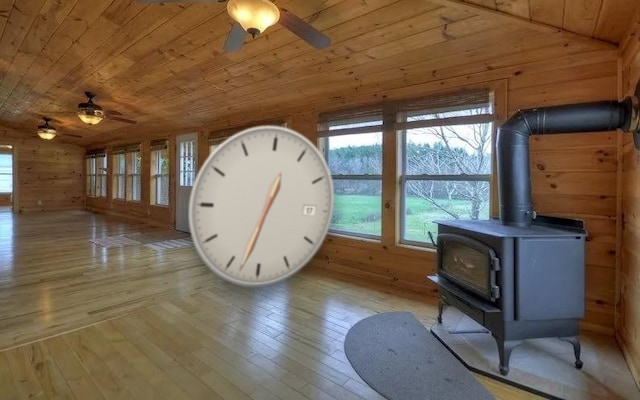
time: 12:33
